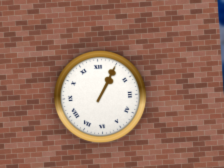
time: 1:05
